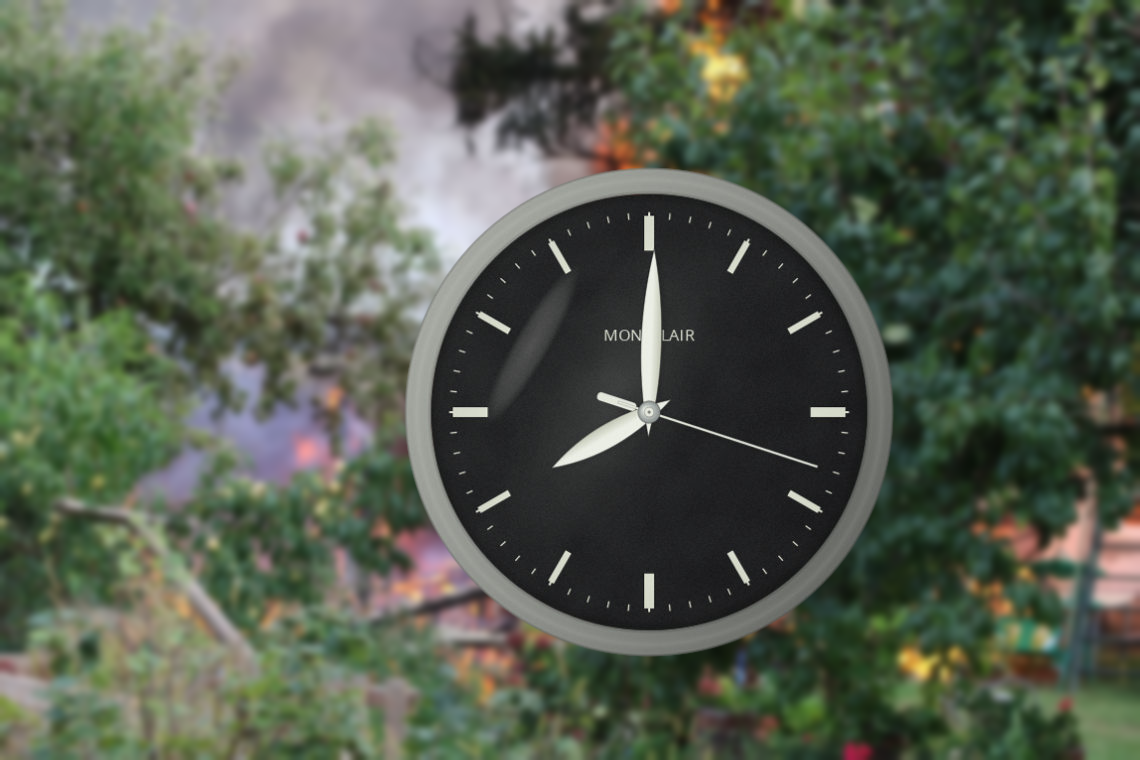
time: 8:00:18
